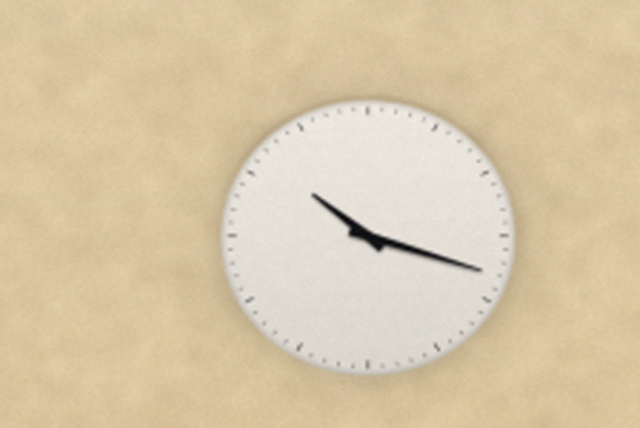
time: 10:18
